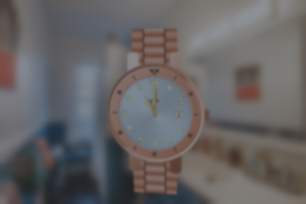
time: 11:00
